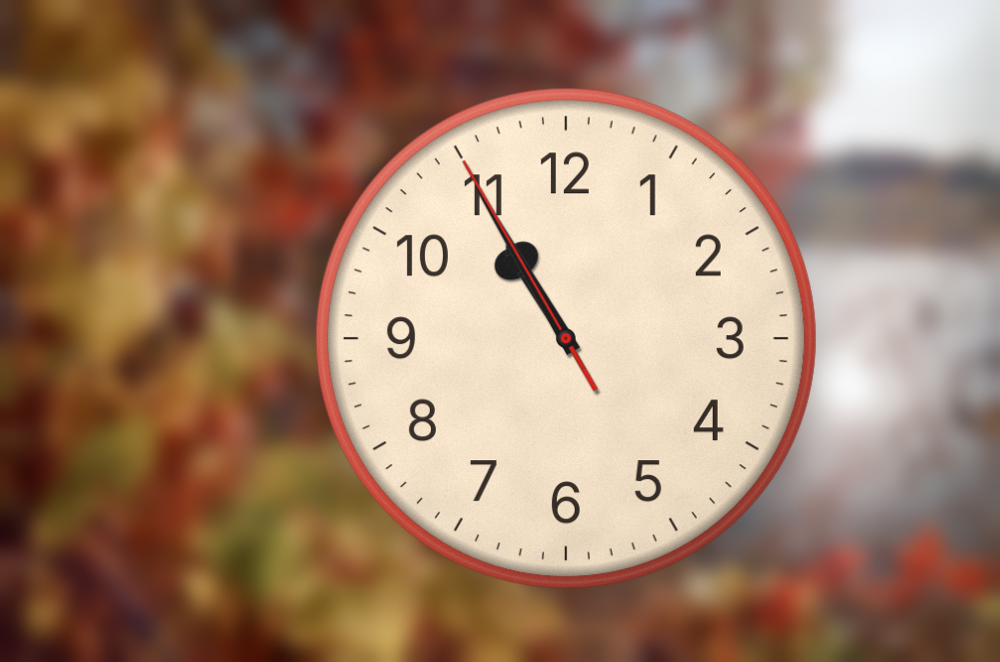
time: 10:54:55
